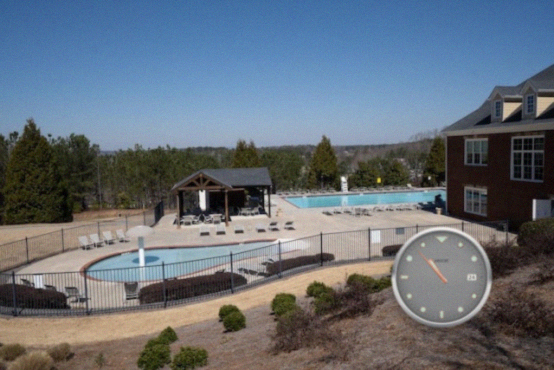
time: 10:53
